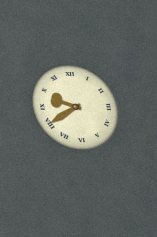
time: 9:40
